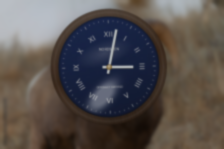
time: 3:02
